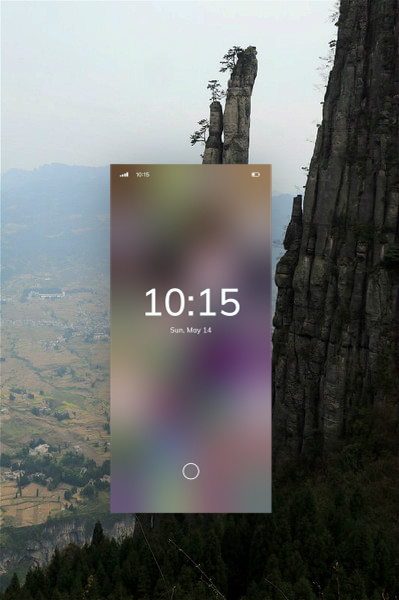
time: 10:15
